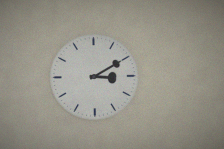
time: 3:10
